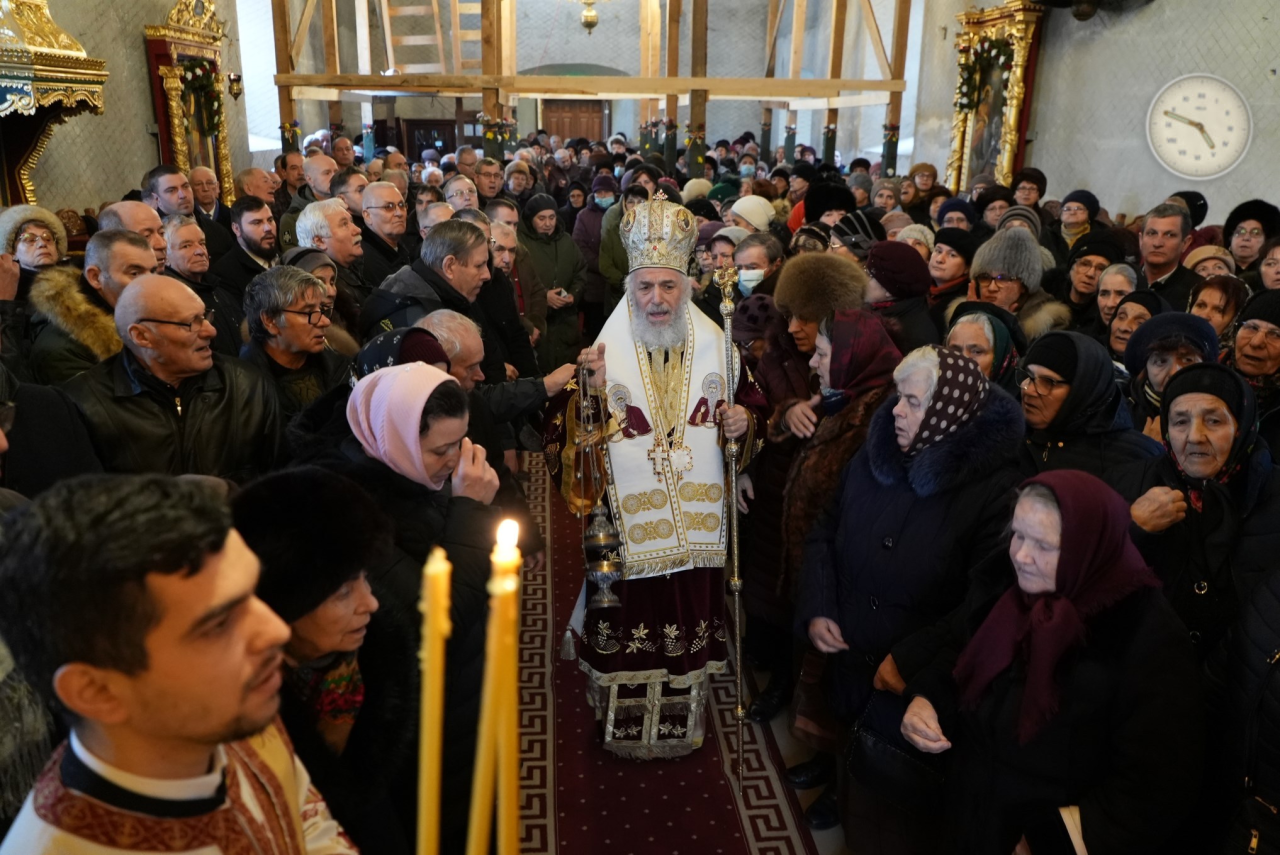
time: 4:48
